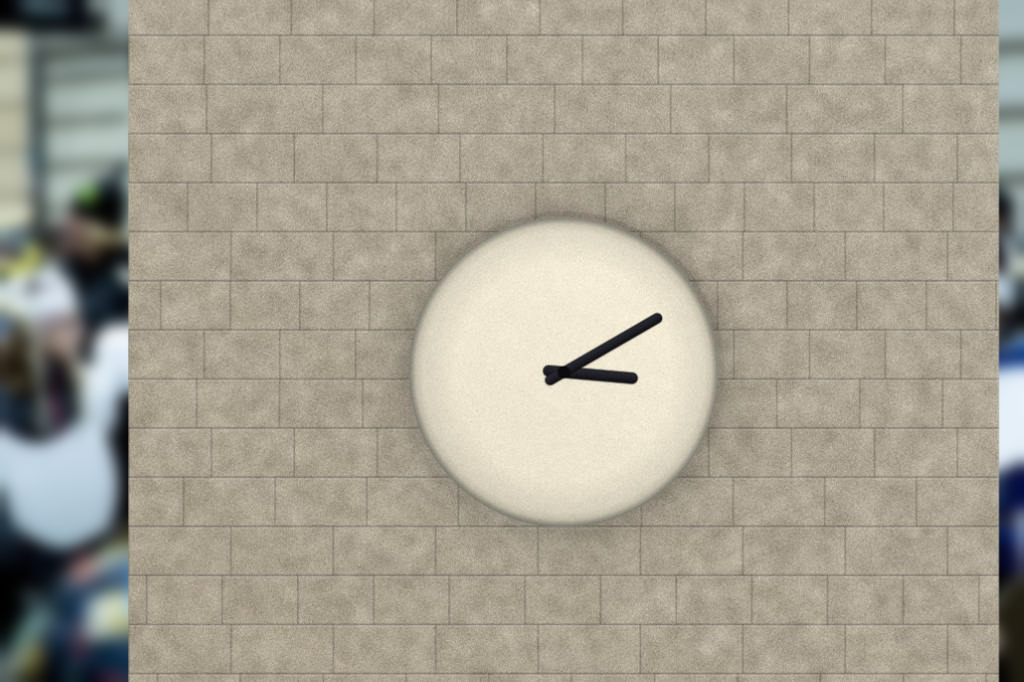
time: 3:10
